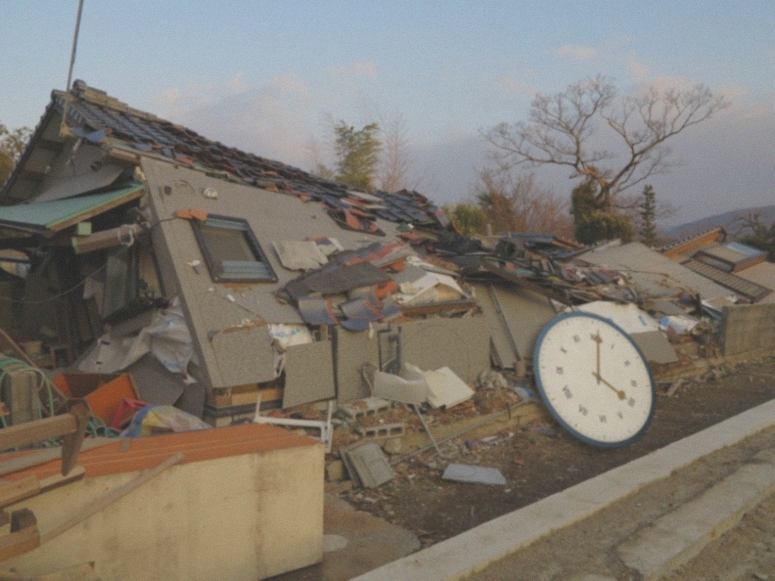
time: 4:01
